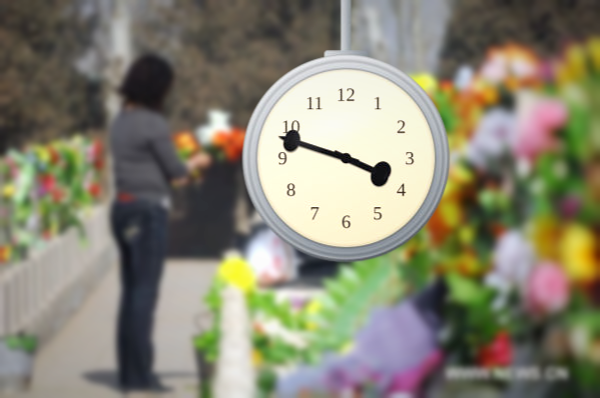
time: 3:48
